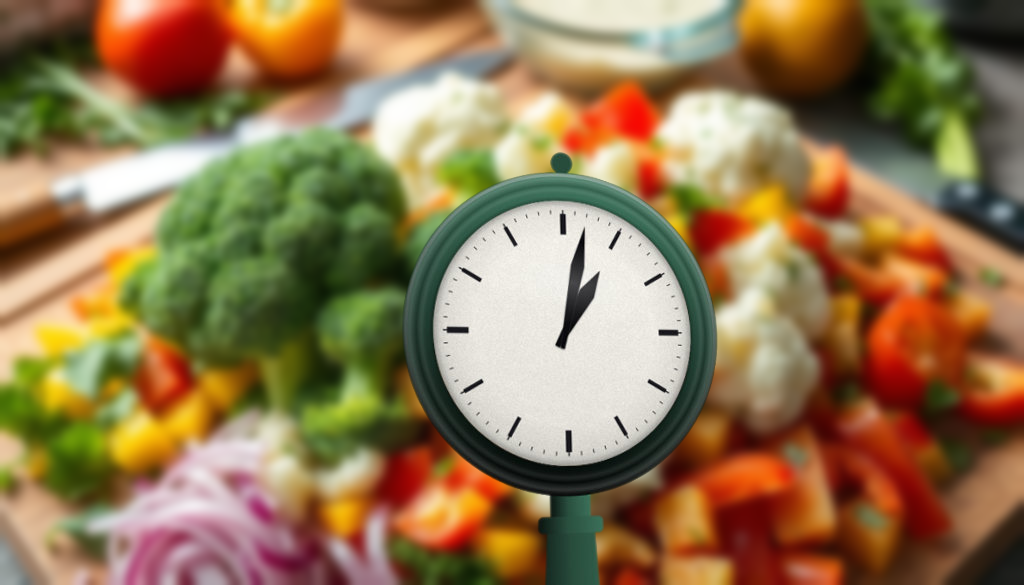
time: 1:02
